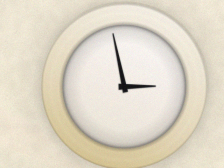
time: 2:58
